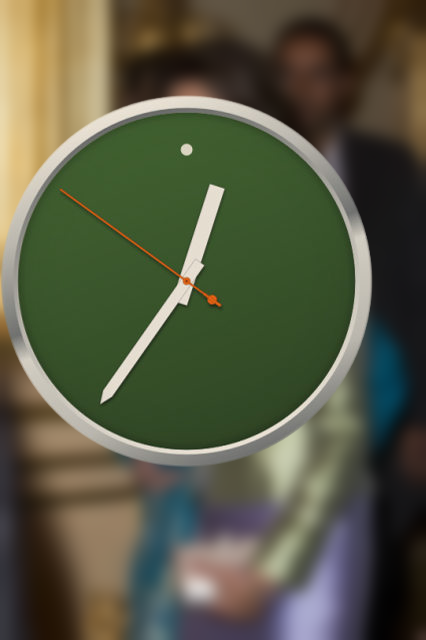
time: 12:35:51
